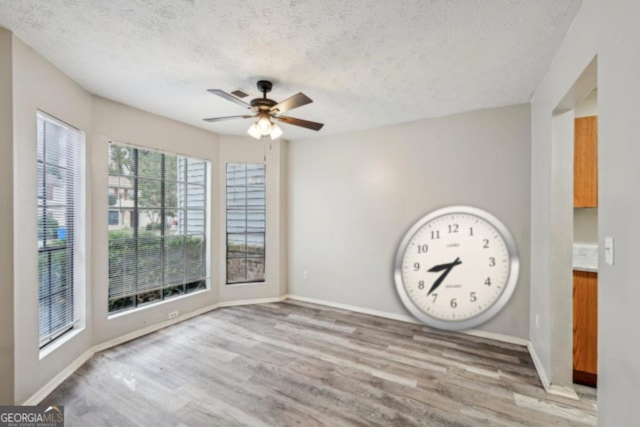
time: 8:37
